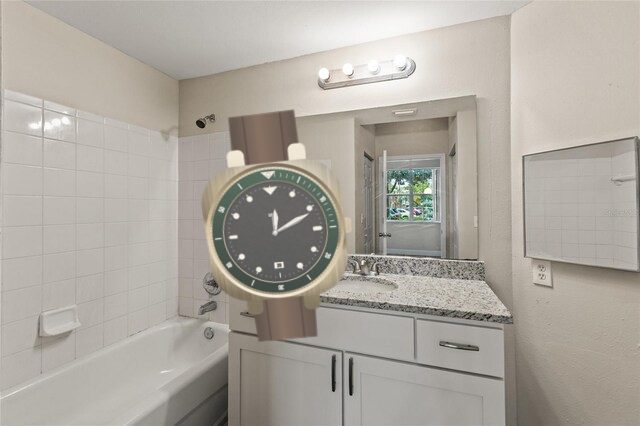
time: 12:11
